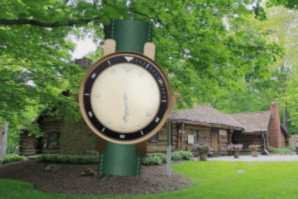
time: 5:29
